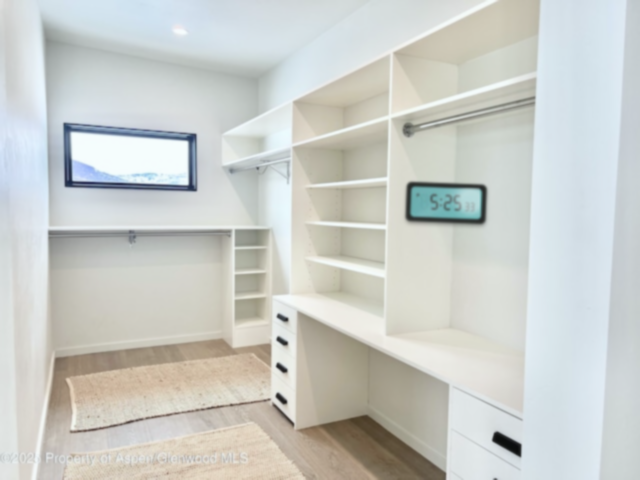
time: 5:25
